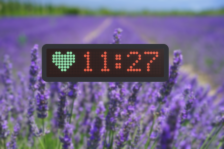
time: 11:27
